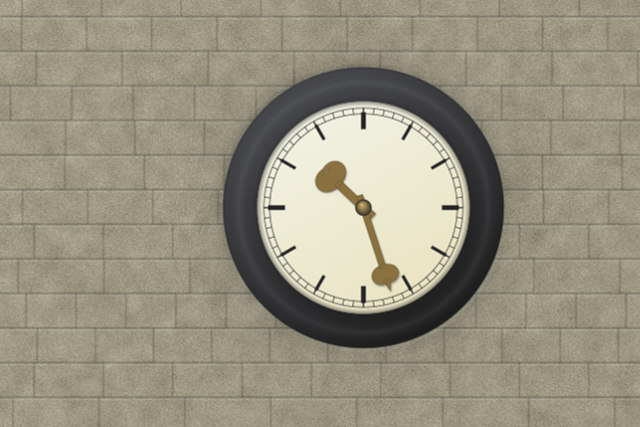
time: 10:27
